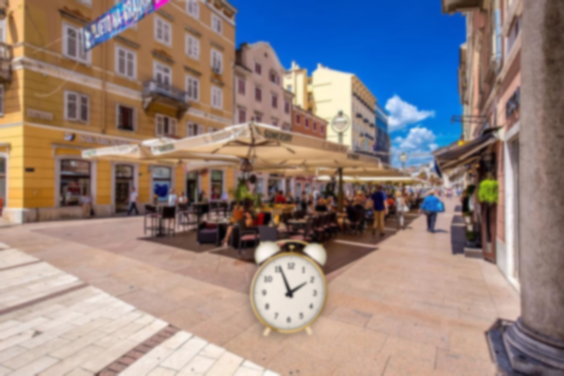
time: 1:56
